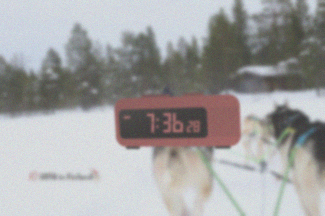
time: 7:36
